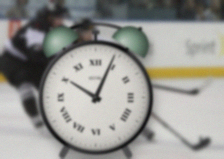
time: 10:04
